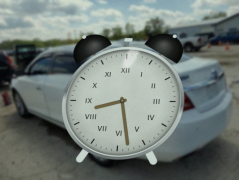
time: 8:28
